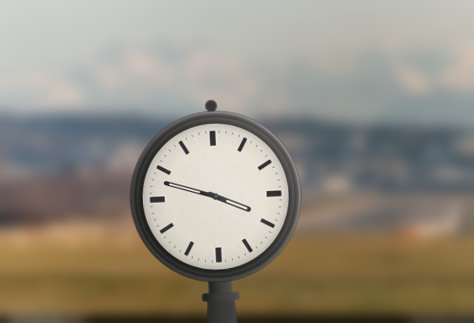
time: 3:48
